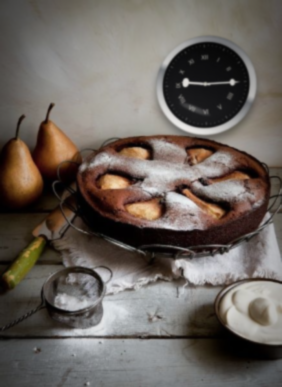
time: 9:15
